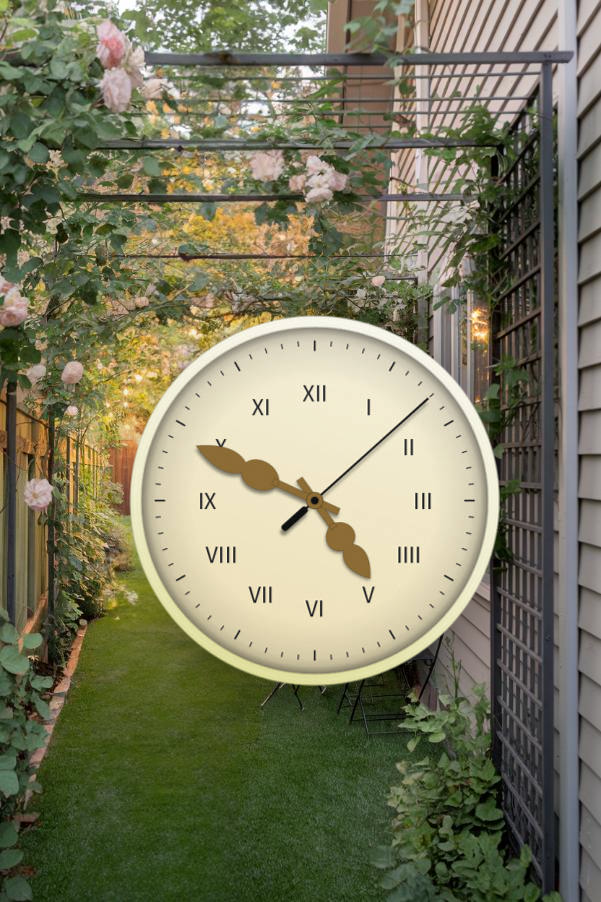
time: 4:49:08
